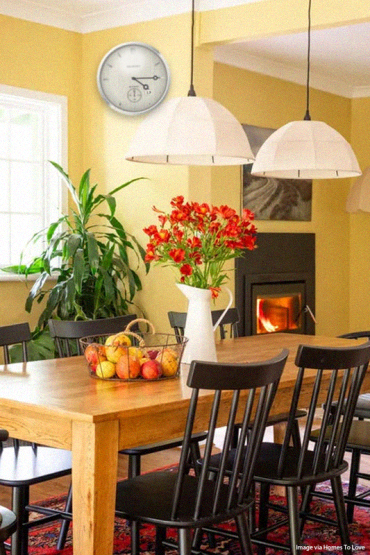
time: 4:15
